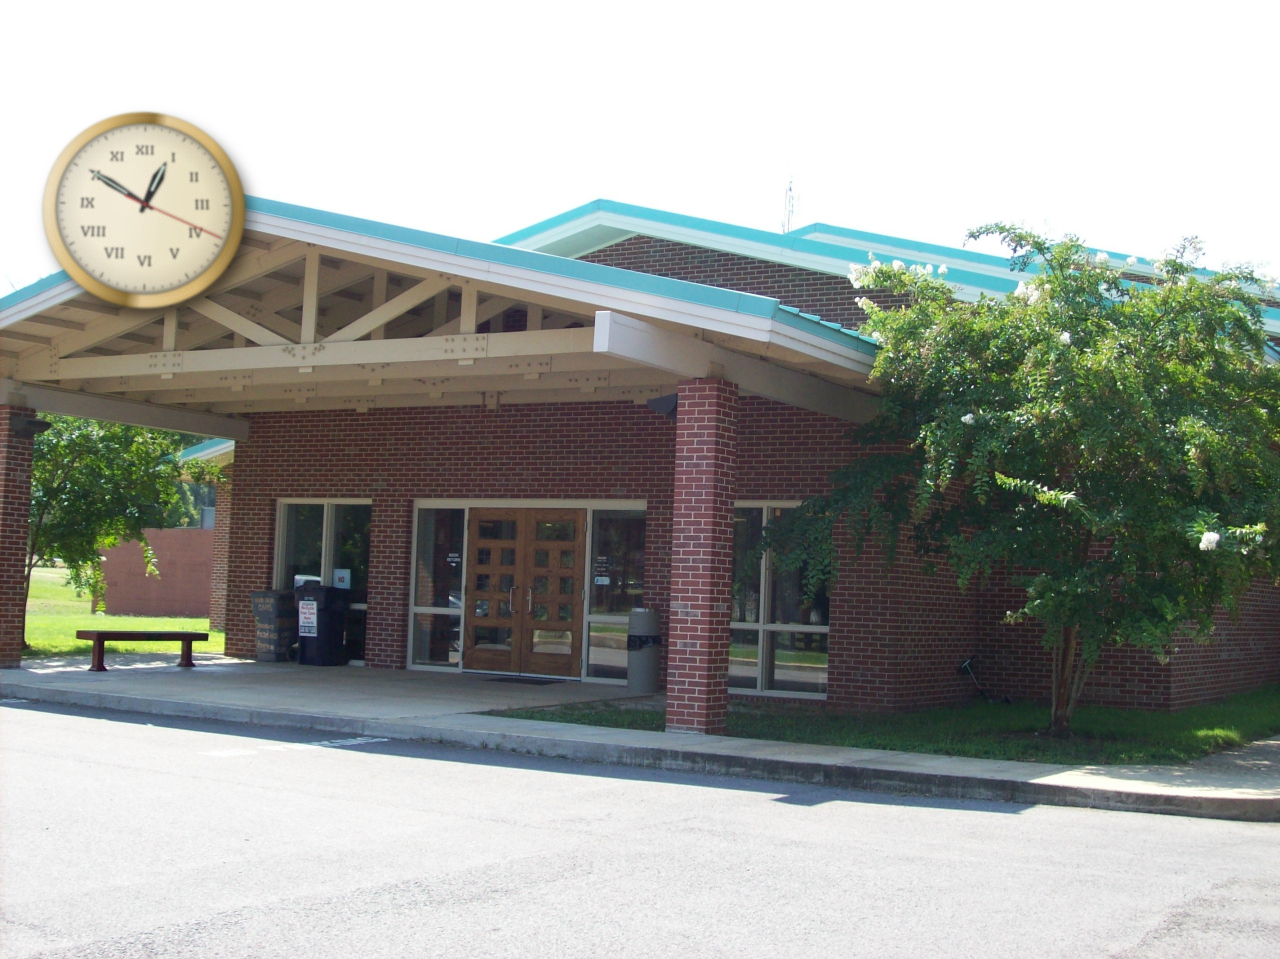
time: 12:50:19
